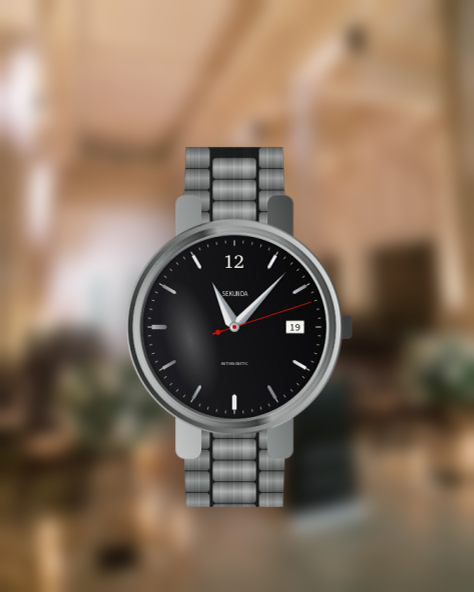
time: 11:07:12
